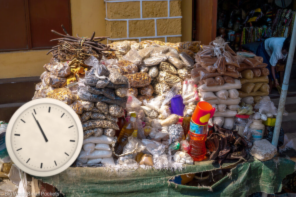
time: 10:54
